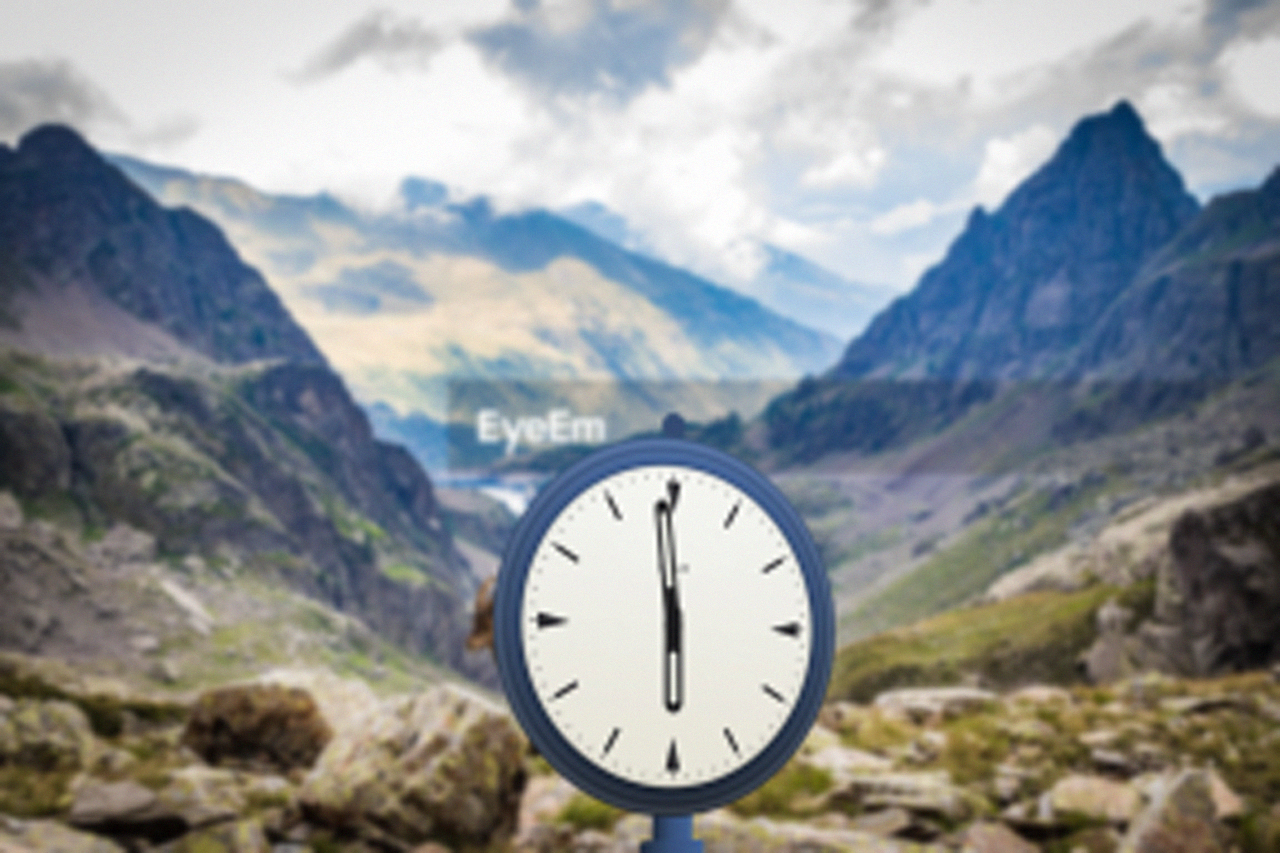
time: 5:59
